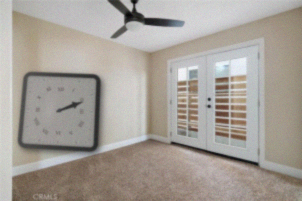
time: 2:11
